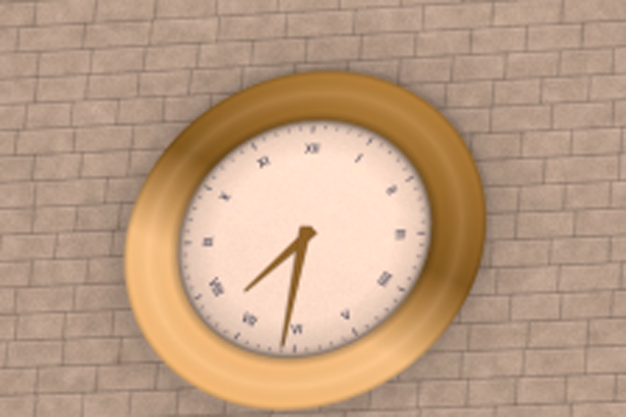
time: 7:31
